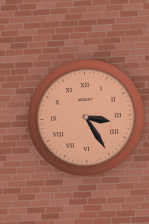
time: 3:25
